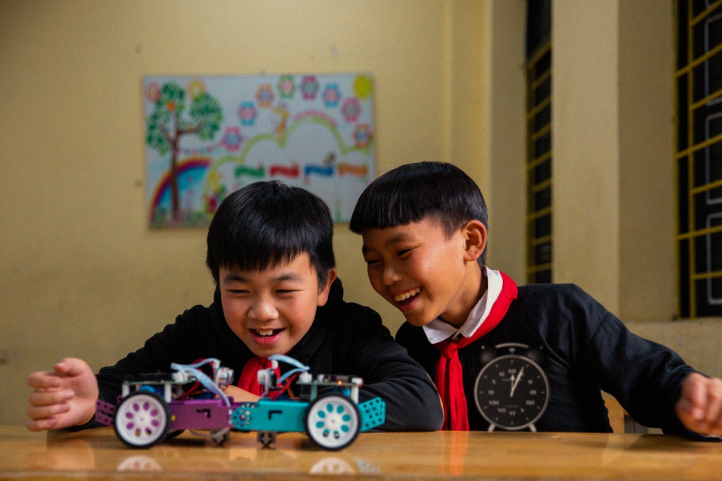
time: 12:04
